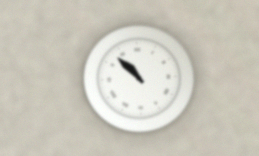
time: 10:53
